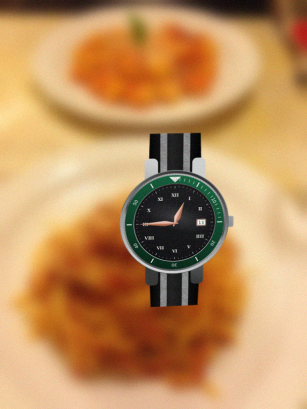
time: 12:45
